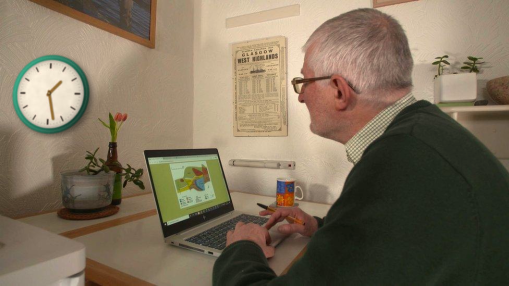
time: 1:28
